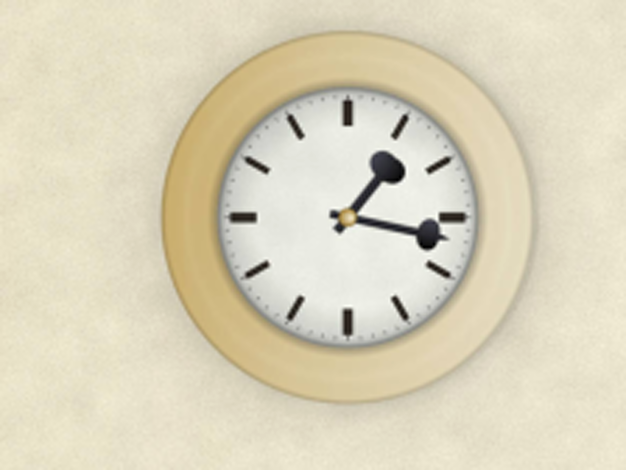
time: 1:17
